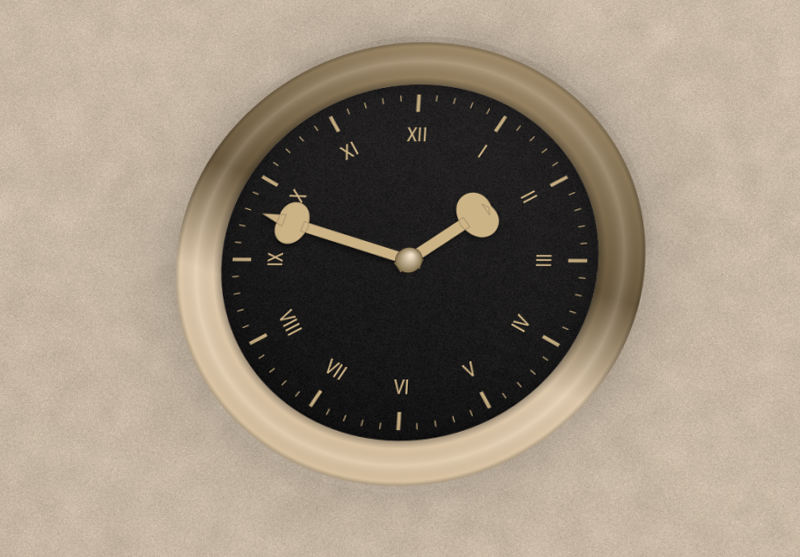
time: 1:48
